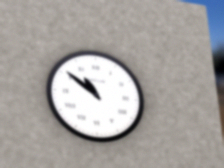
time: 10:51
